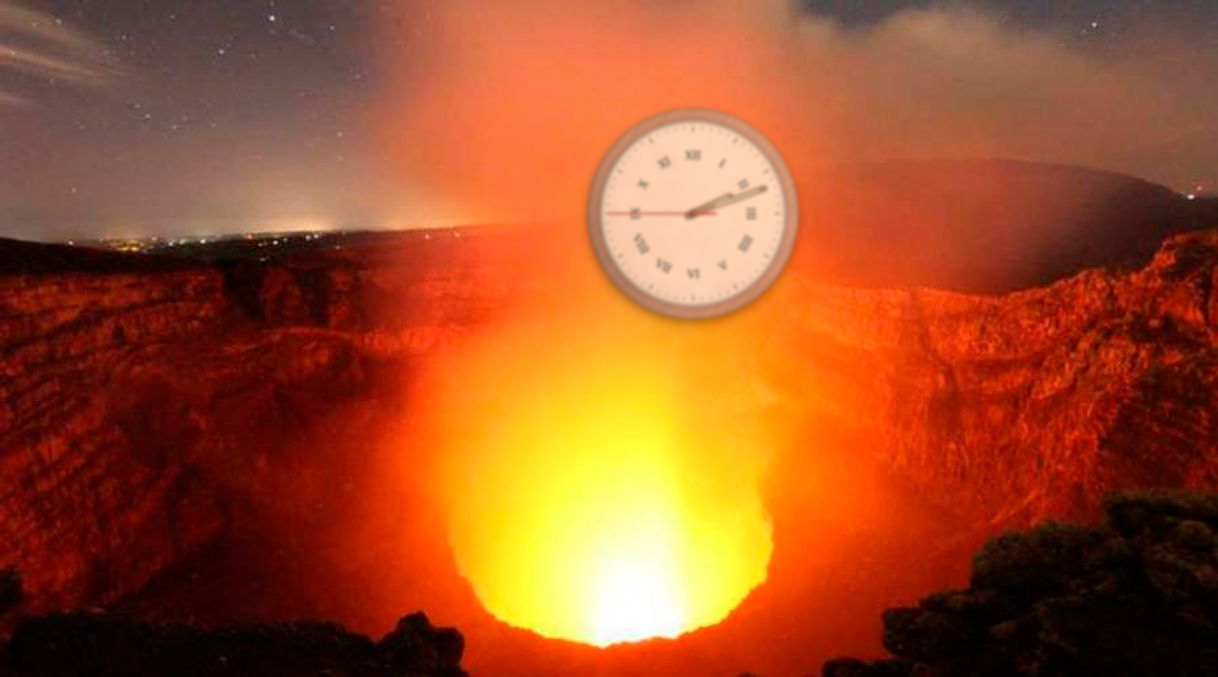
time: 2:11:45
